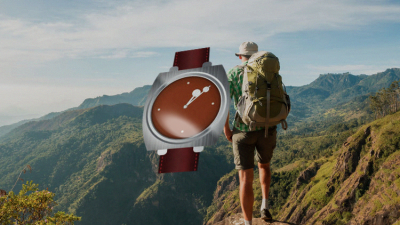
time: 1:08
